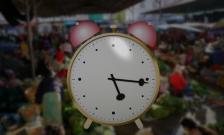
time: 5:16
